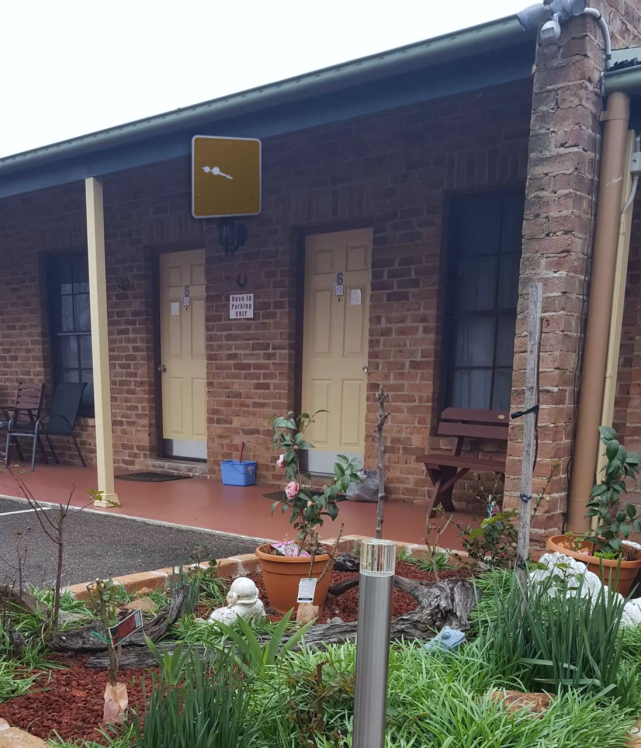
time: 9:48
